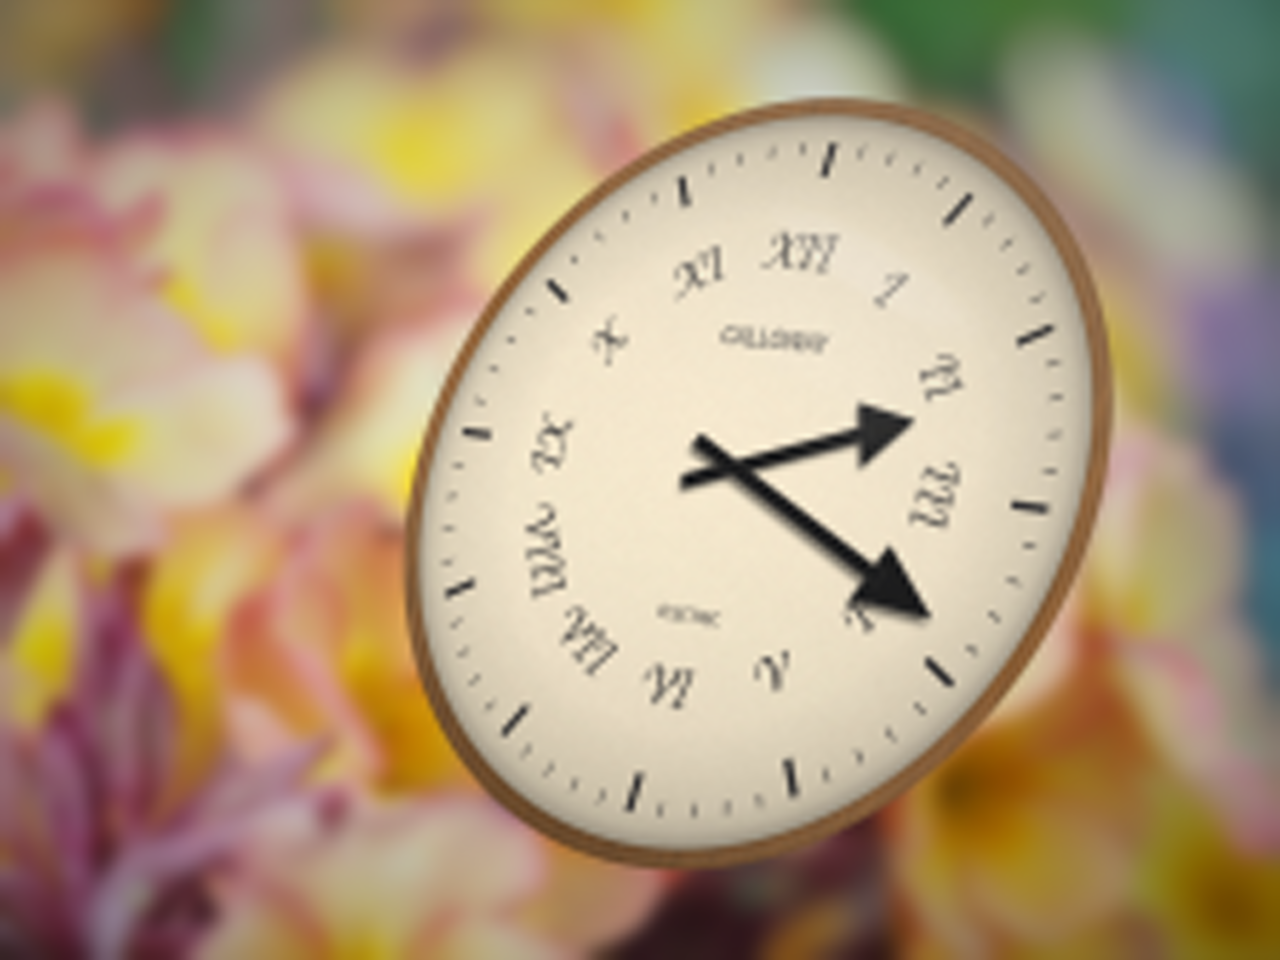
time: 2:19
